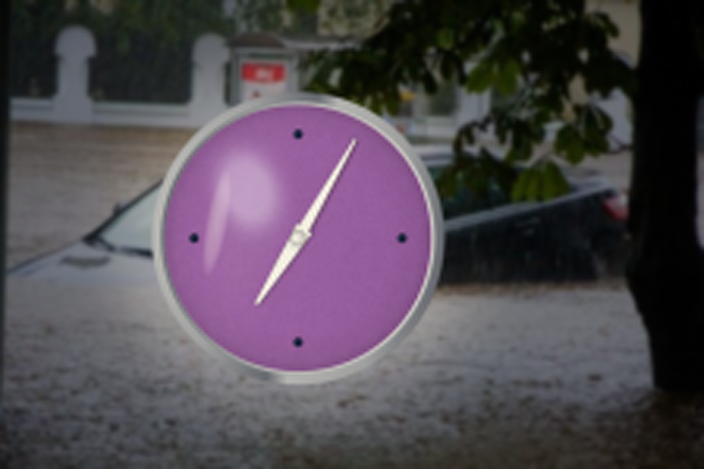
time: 7:05
